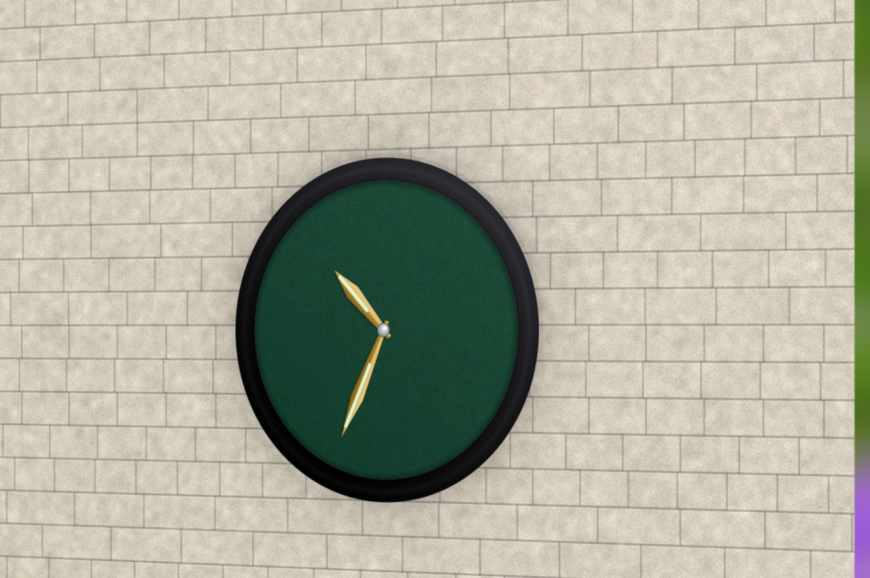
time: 10:34
